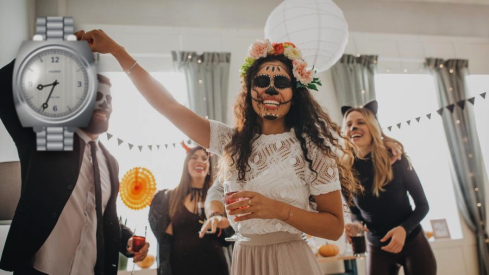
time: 8:34
